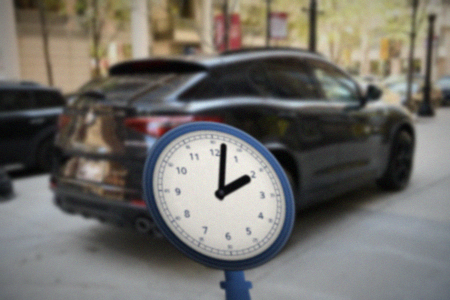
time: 2:02
